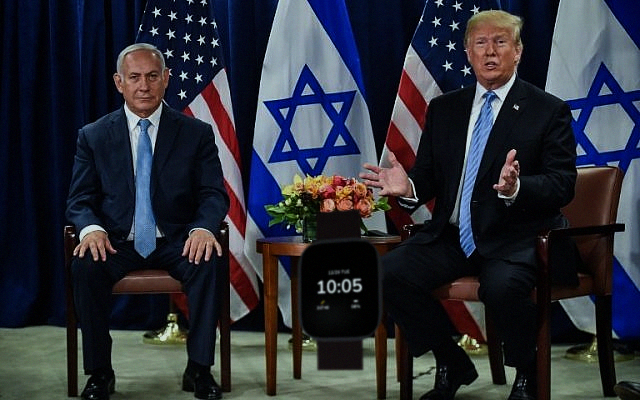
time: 10:05
